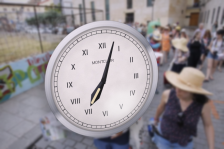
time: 7:03
